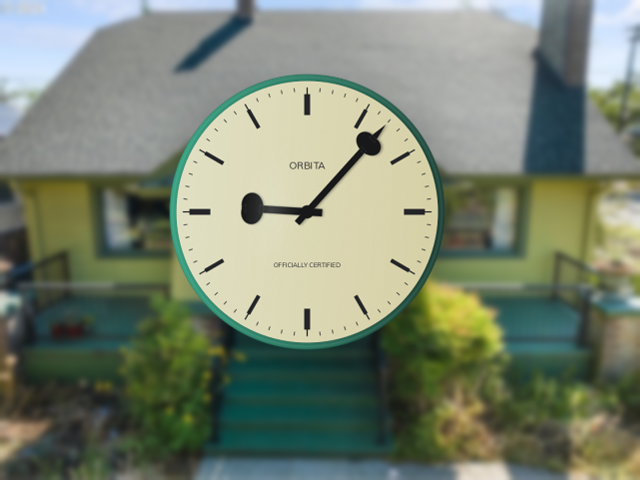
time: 9:07
